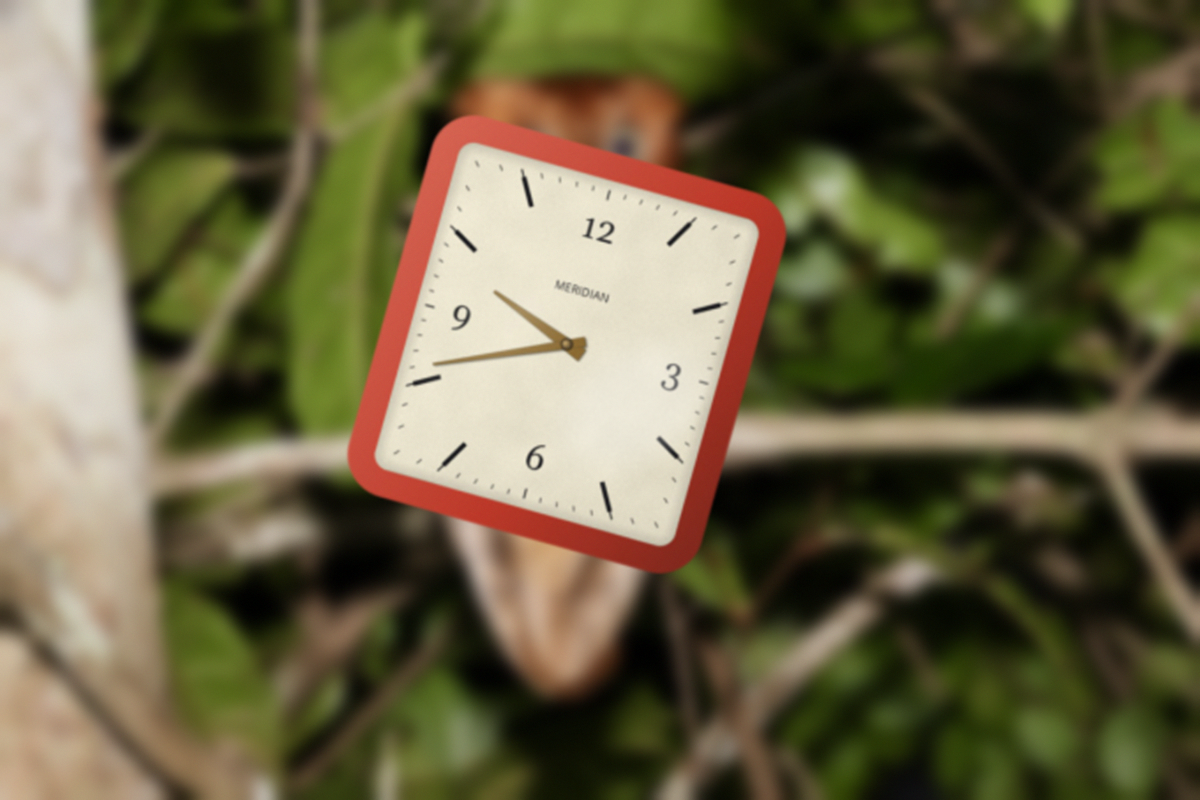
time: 9:41
